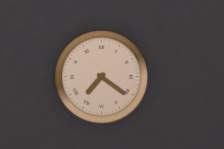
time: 7:21
